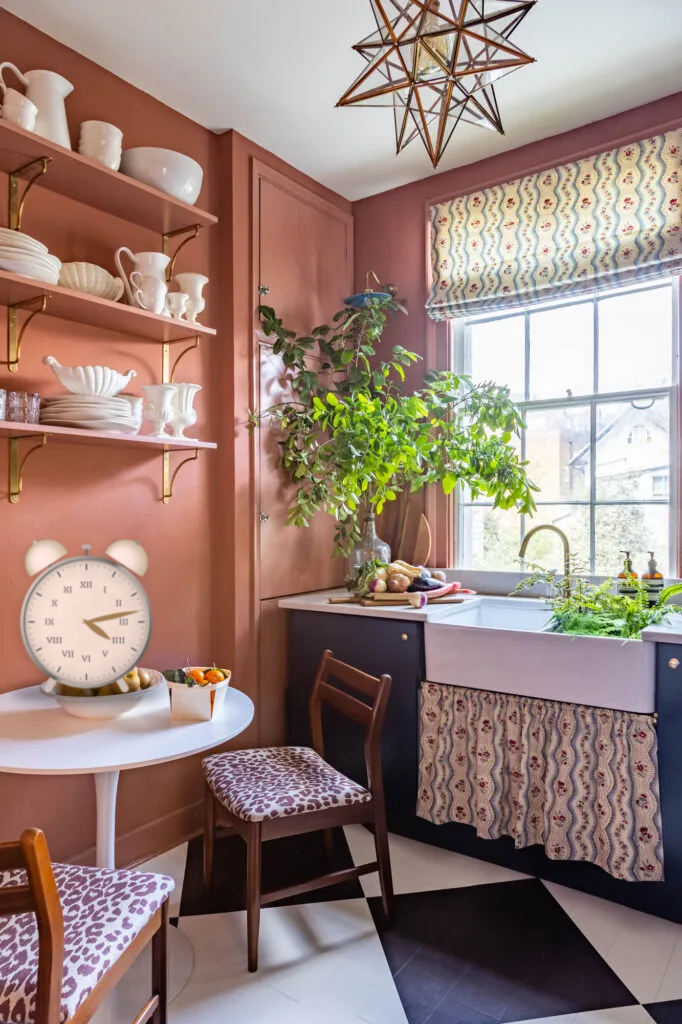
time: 4:13
